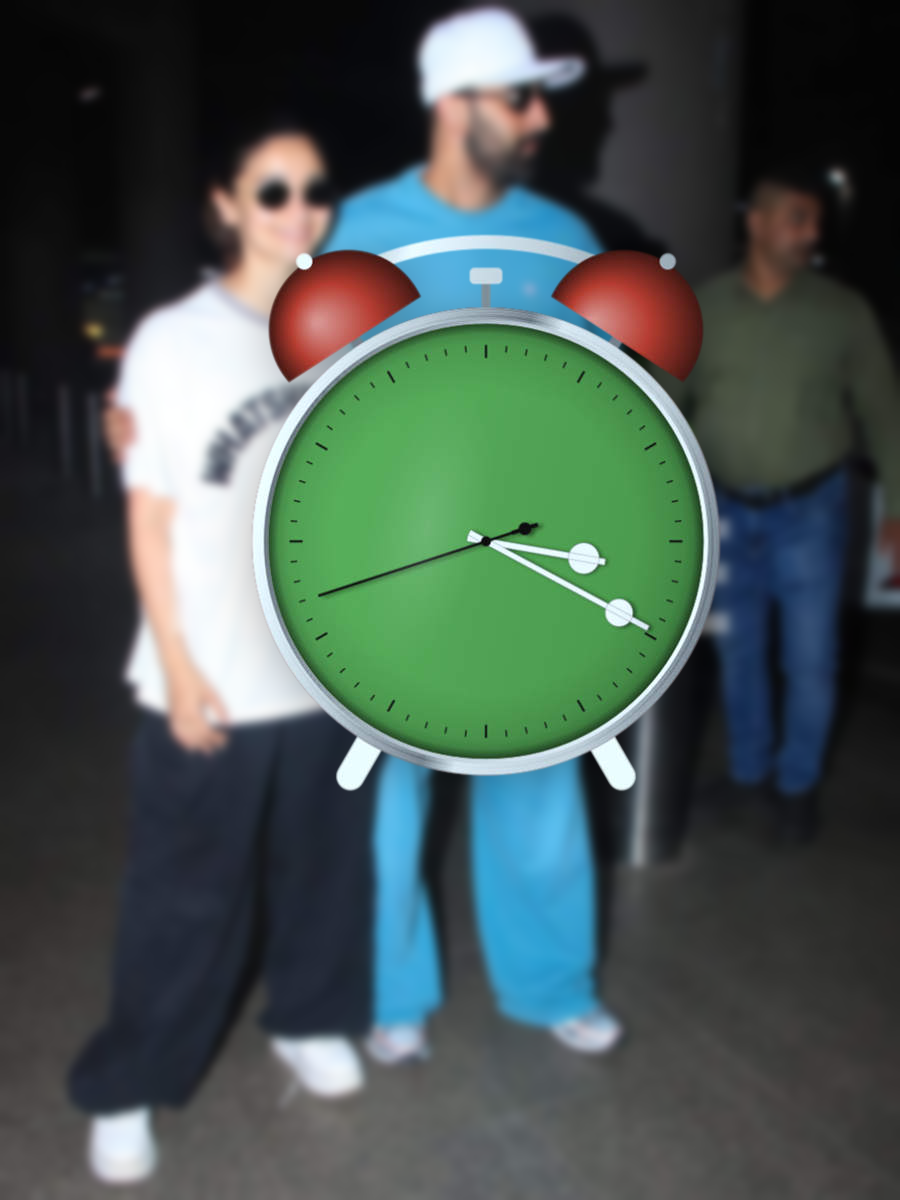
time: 3:19:42
